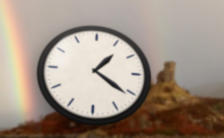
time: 1:21
